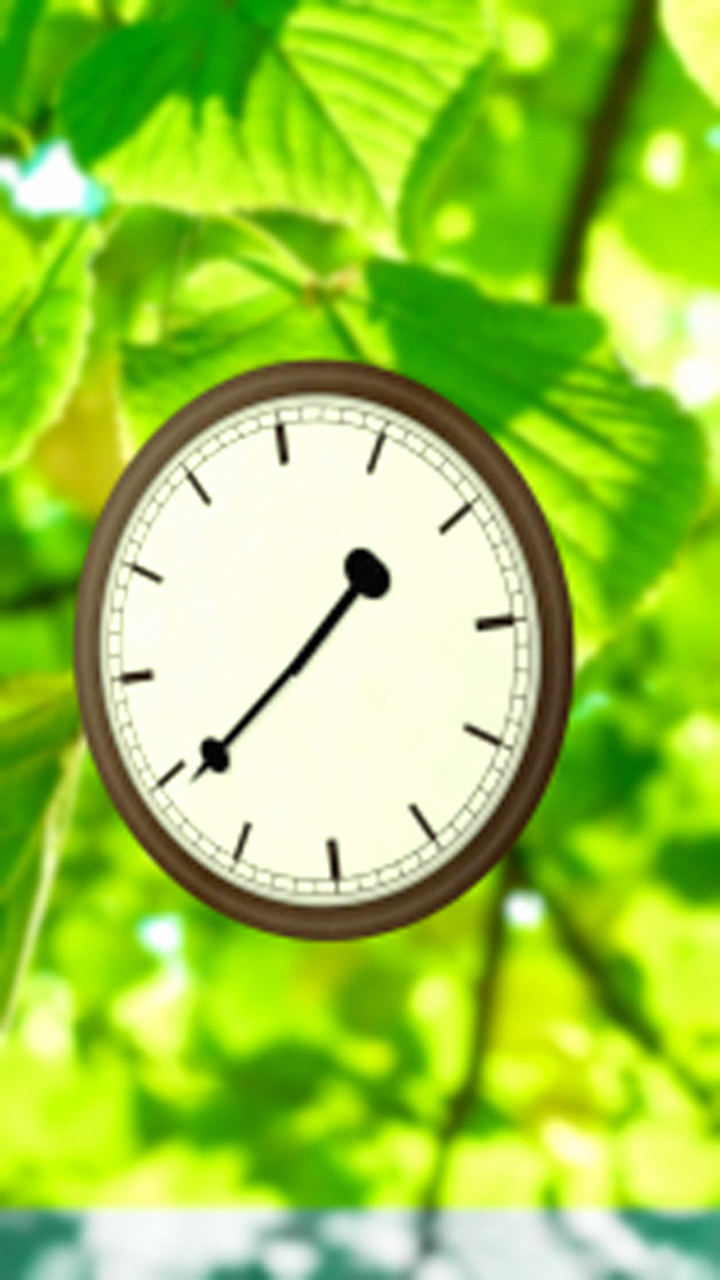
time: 1:39
